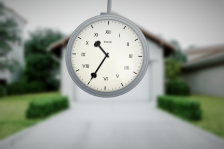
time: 10:35
